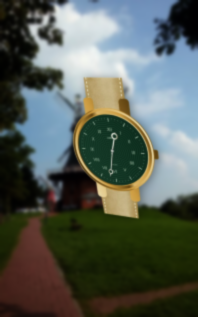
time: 12:32
